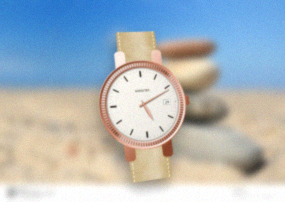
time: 5:11
